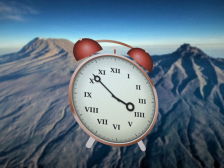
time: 3:52
